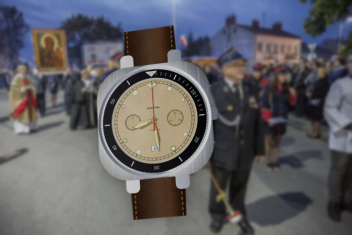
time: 8:29
